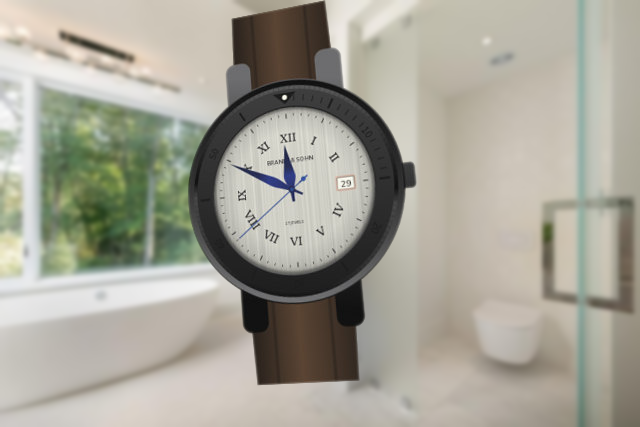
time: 11:49:39
